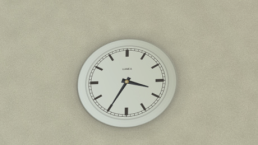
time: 3:35
